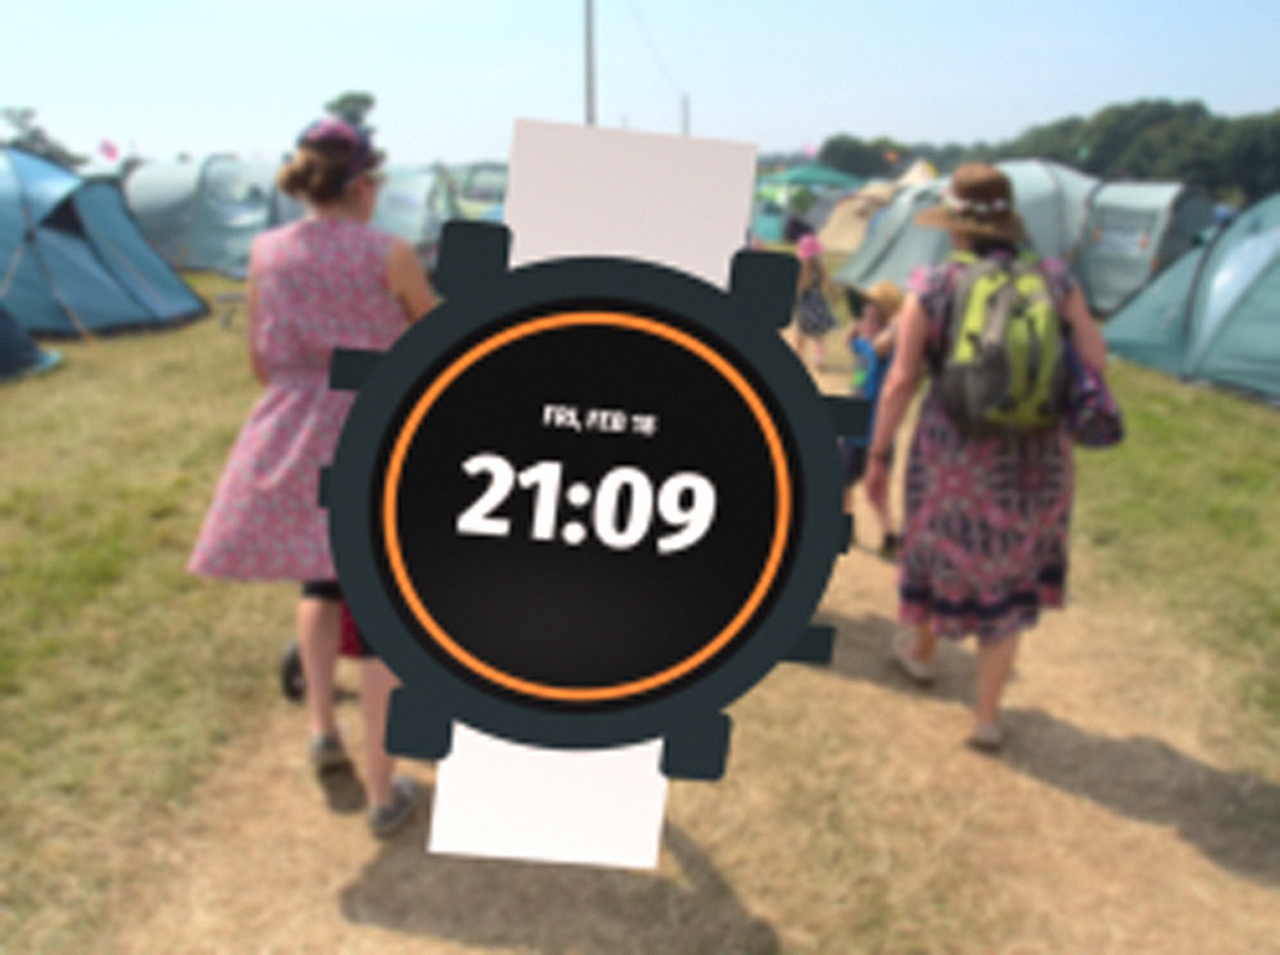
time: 21:09
